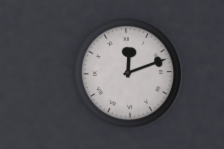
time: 12:12
